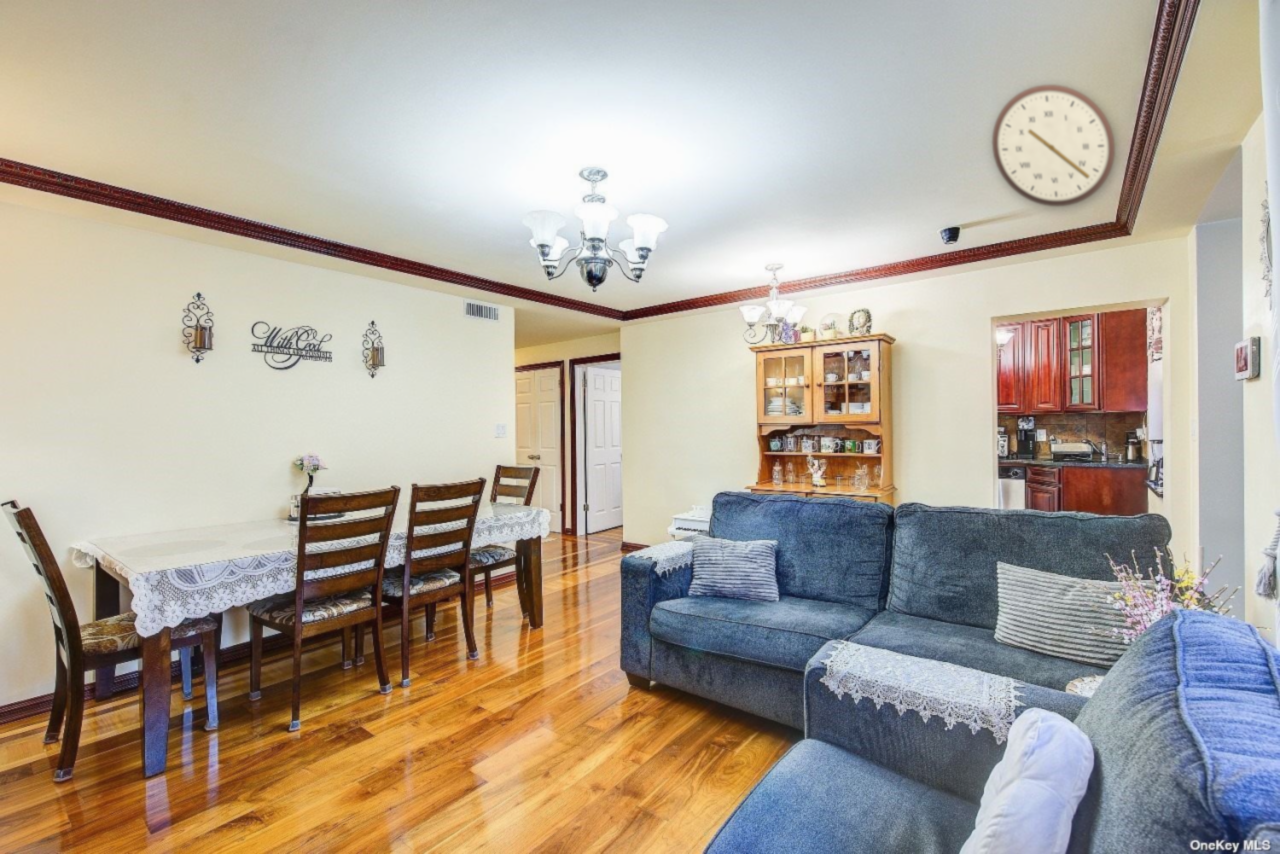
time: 10:22
